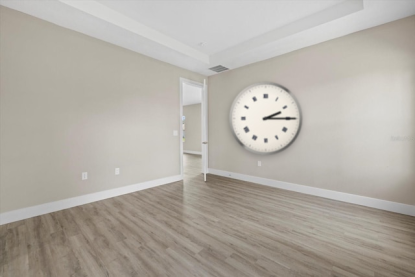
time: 2:15
